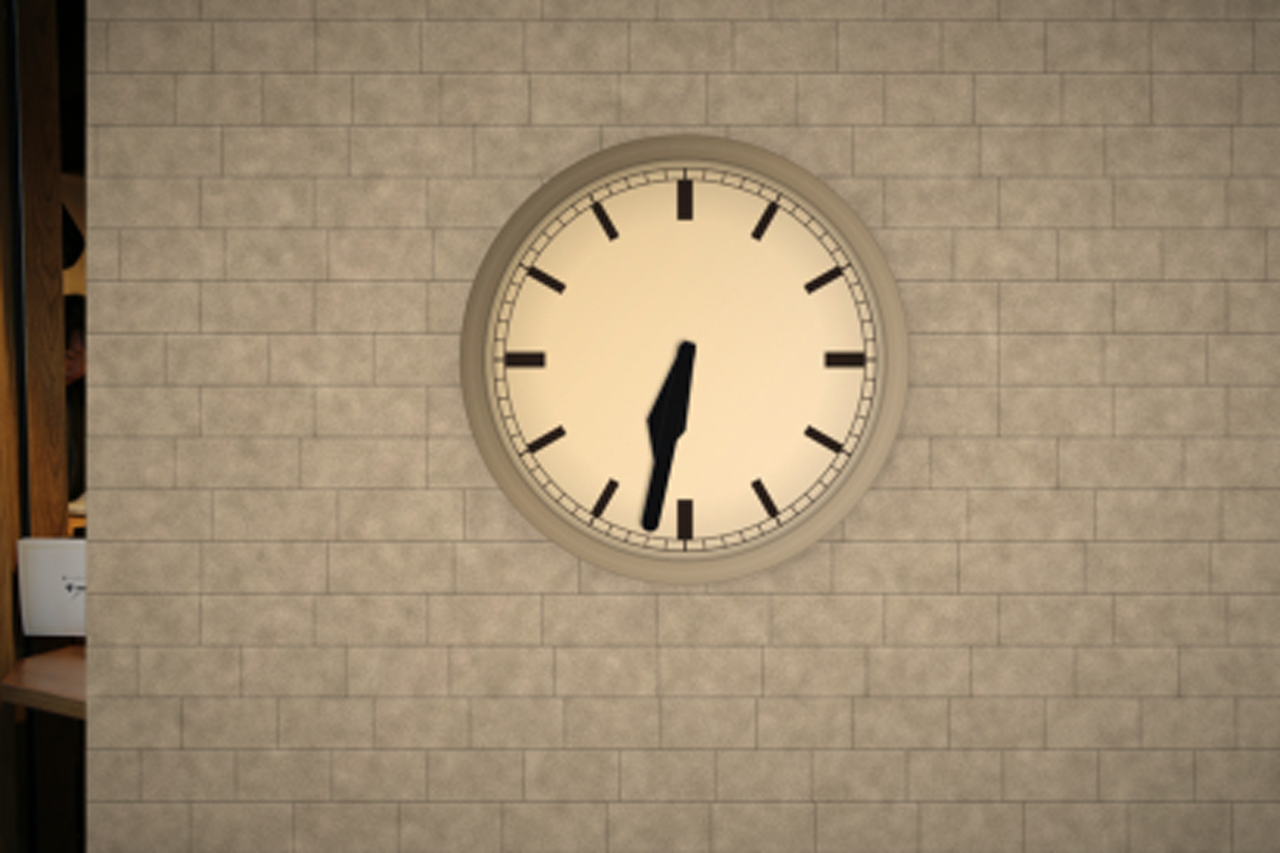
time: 6:32
